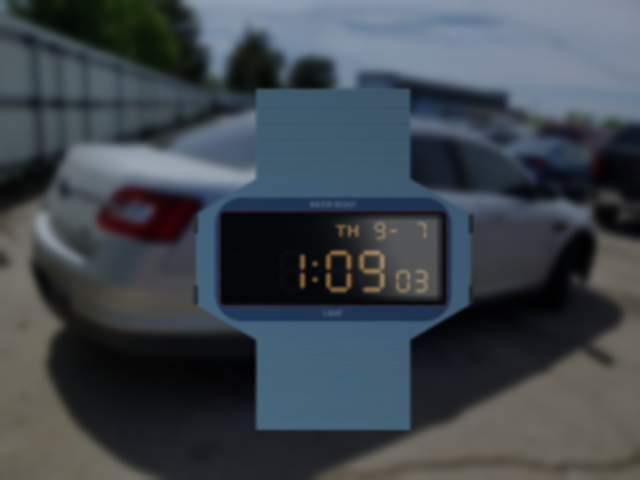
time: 1:09:03
